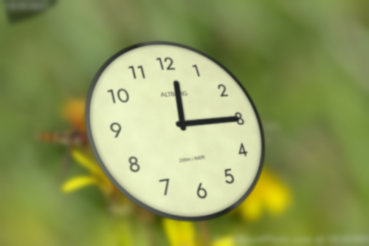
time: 12:15
